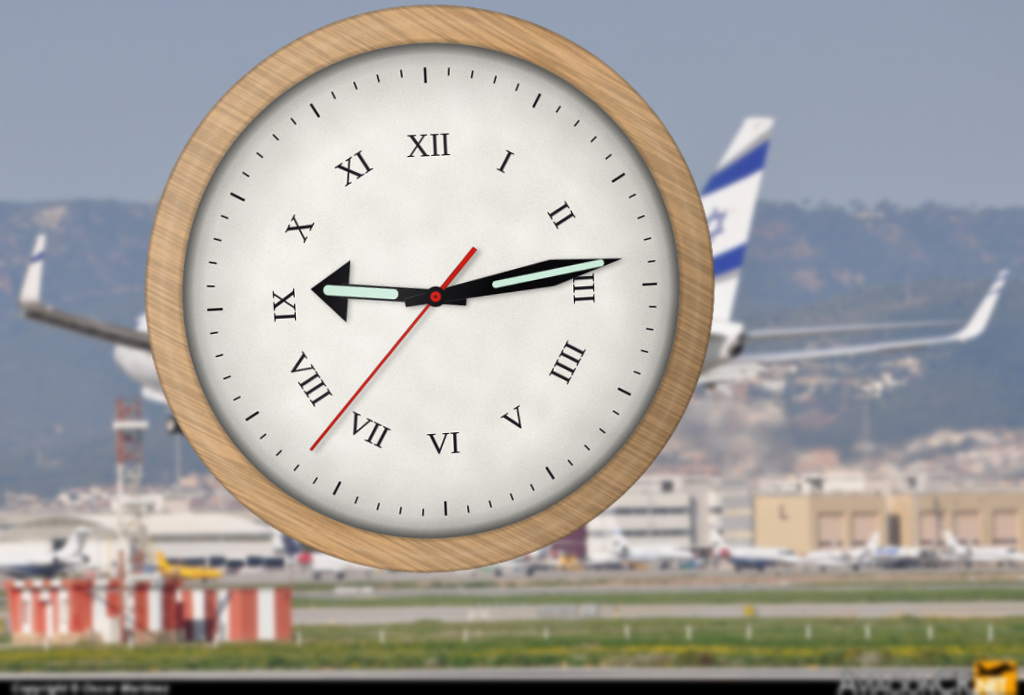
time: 9:13:37
